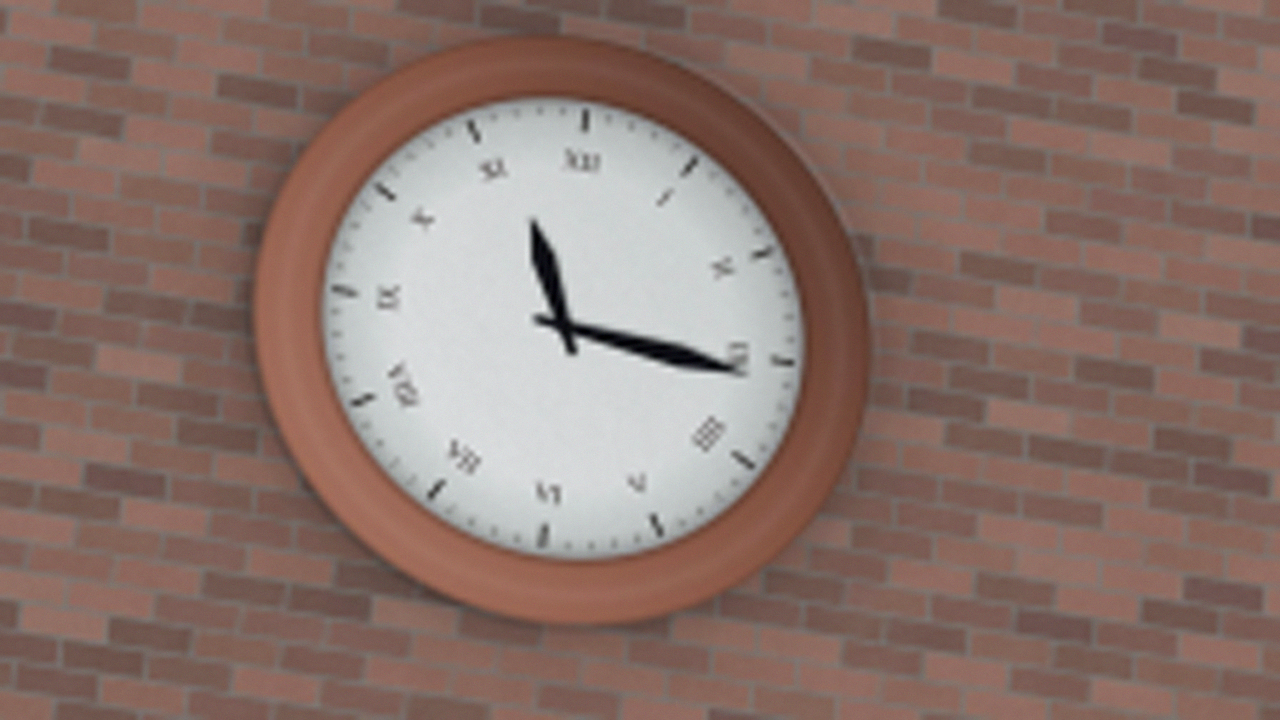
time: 11:16
